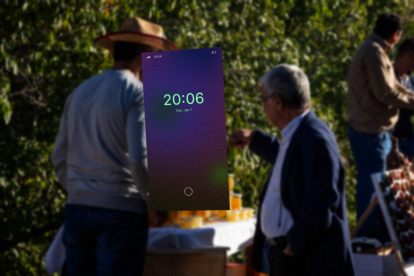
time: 20:06
